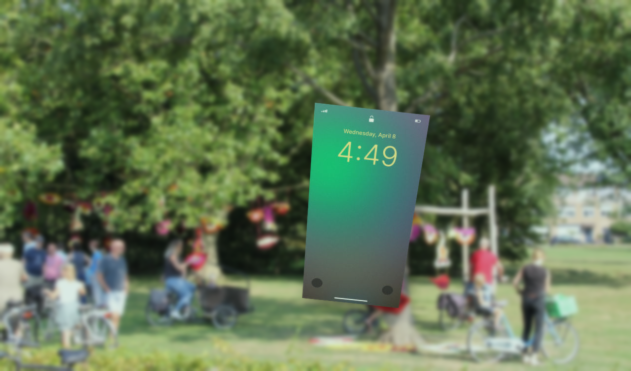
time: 4:49
